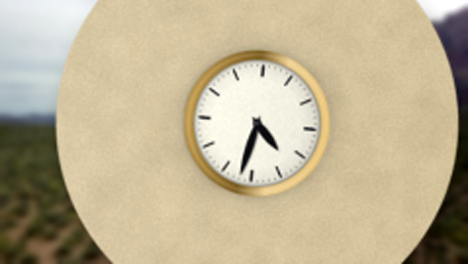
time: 4:32
